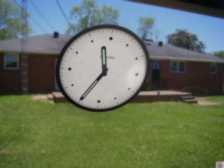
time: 11:35
